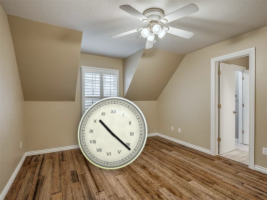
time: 10:21
